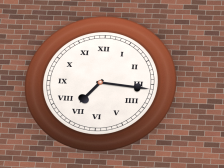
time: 7:16
